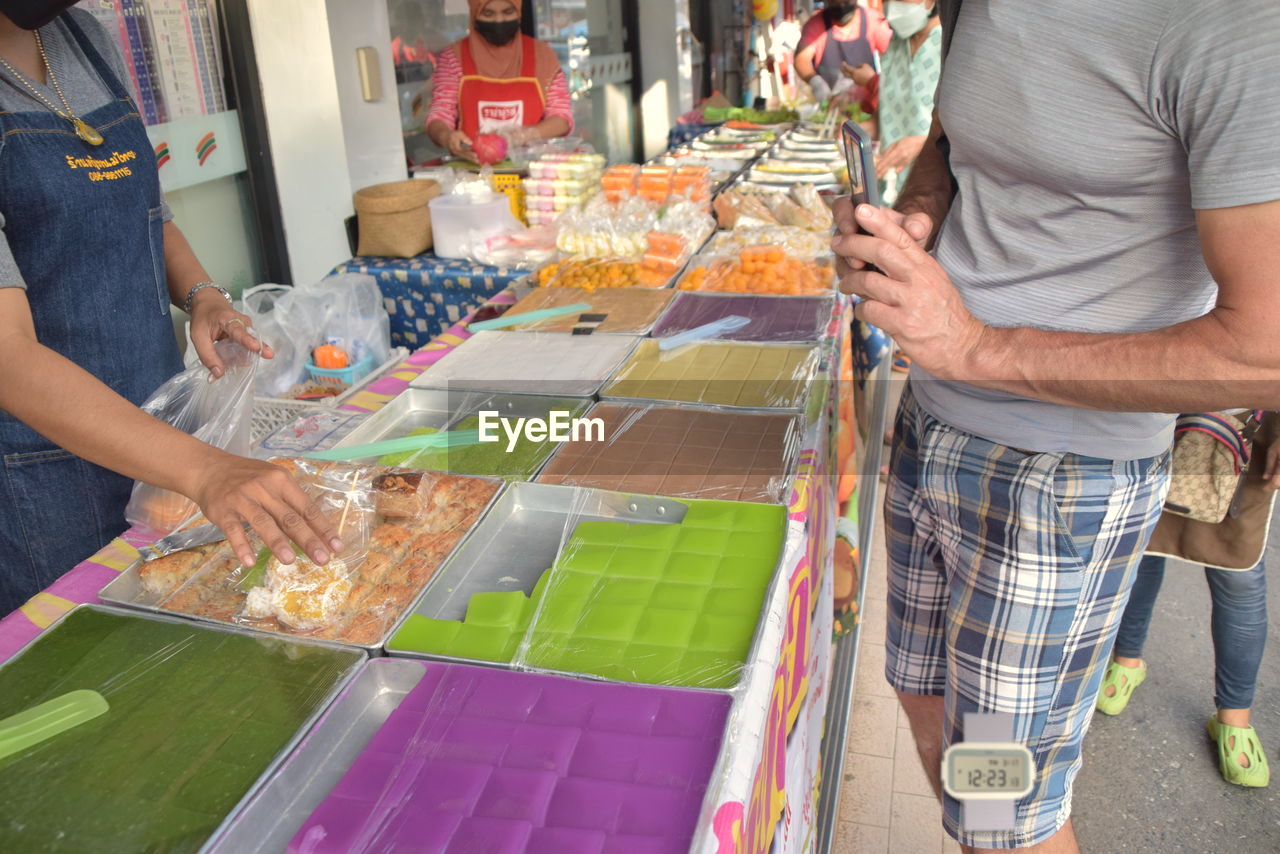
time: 12:23
